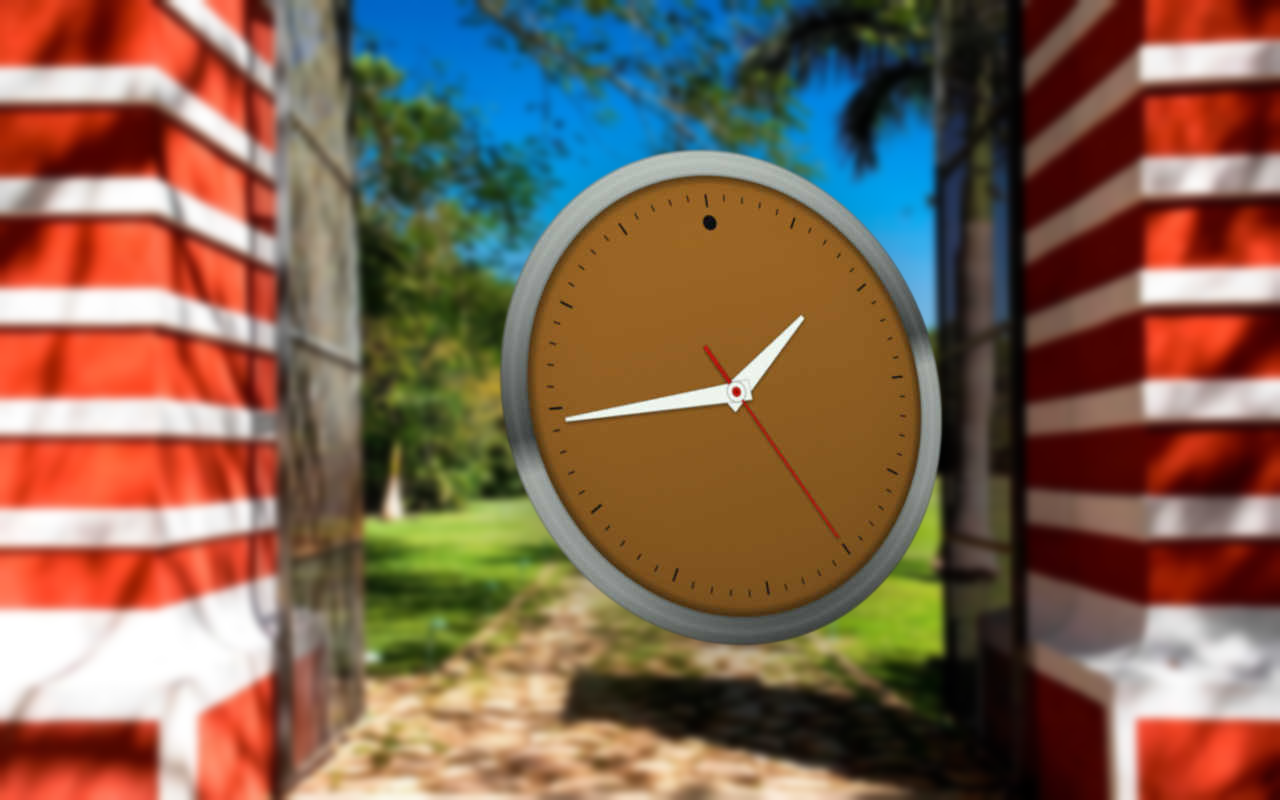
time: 1:44:25
